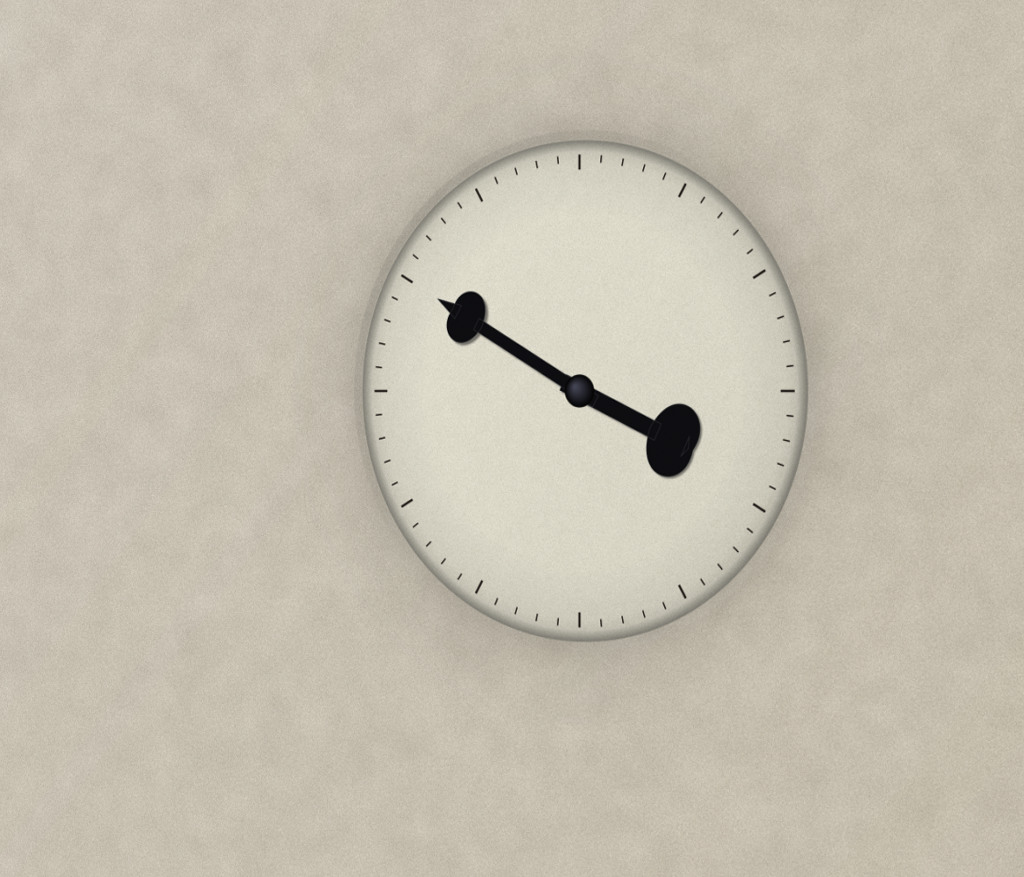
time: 3:50
